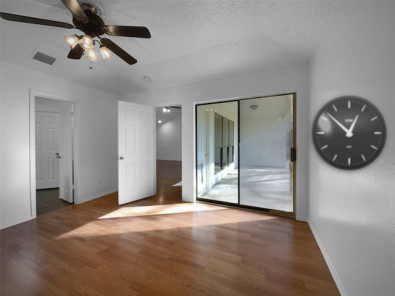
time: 12:52
